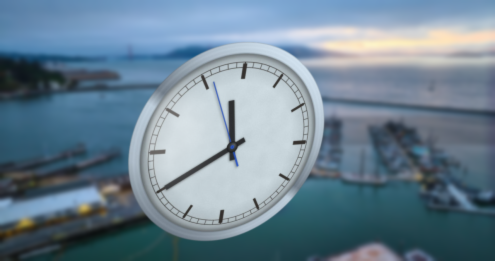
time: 11:39:56
